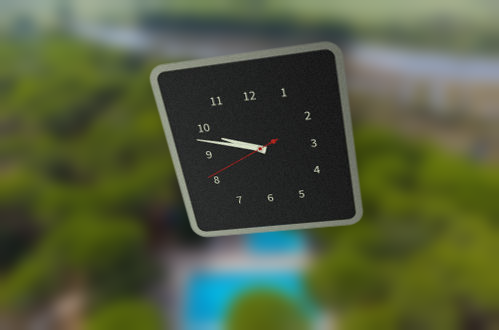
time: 9:47:41
